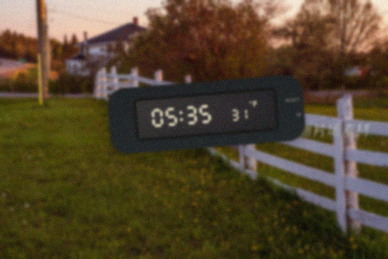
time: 5:35
